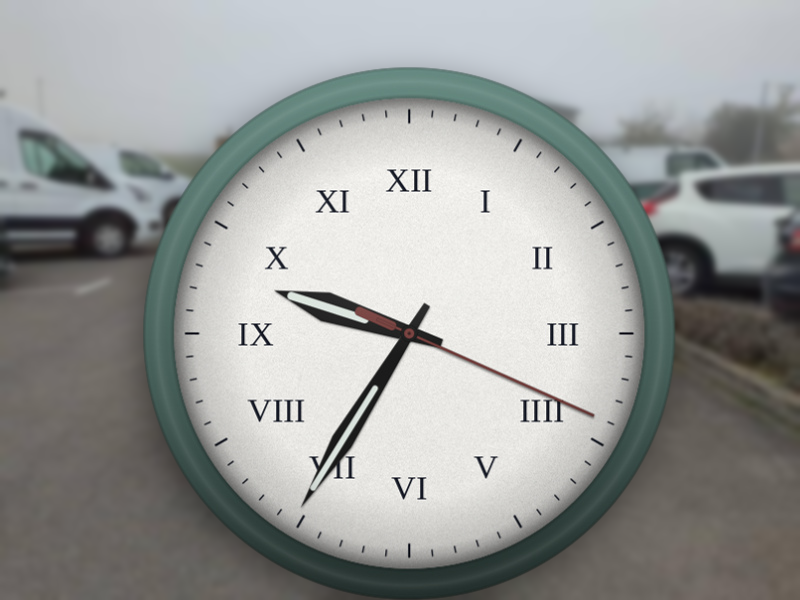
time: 9:35:19
